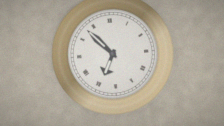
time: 6:53
